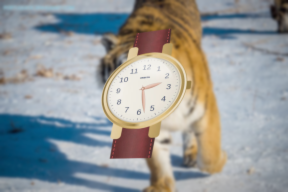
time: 2:28
